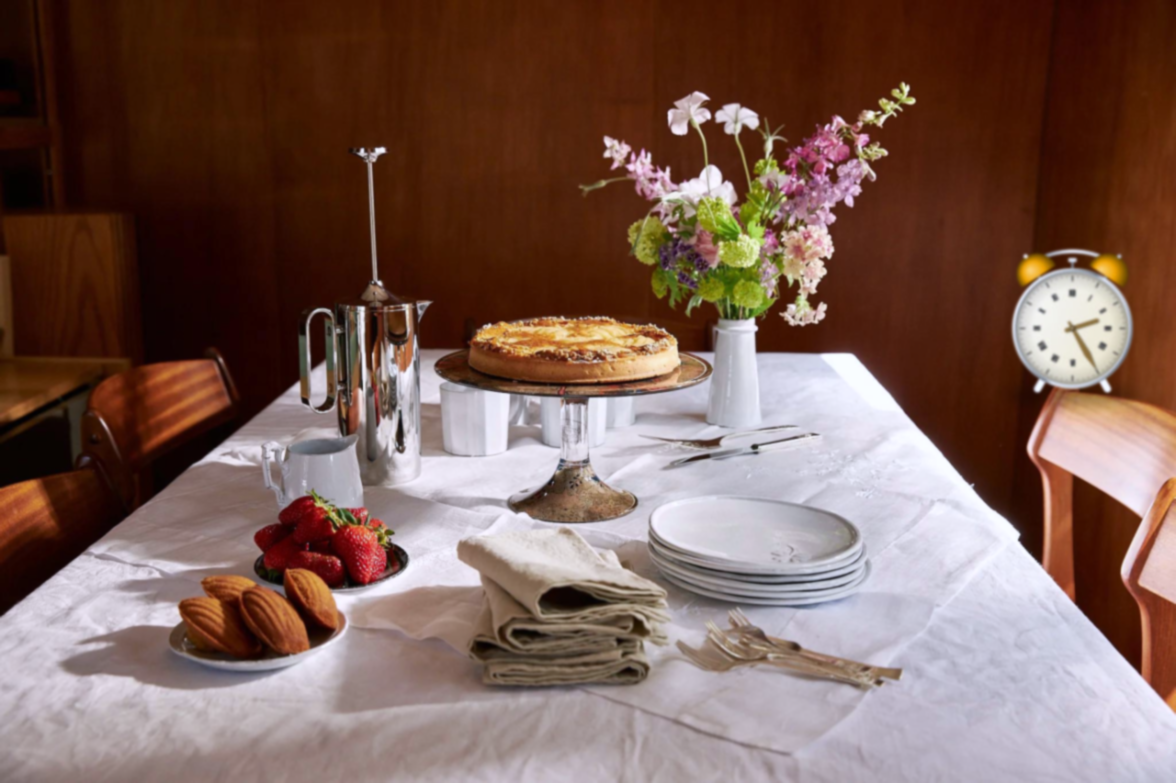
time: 2:25
